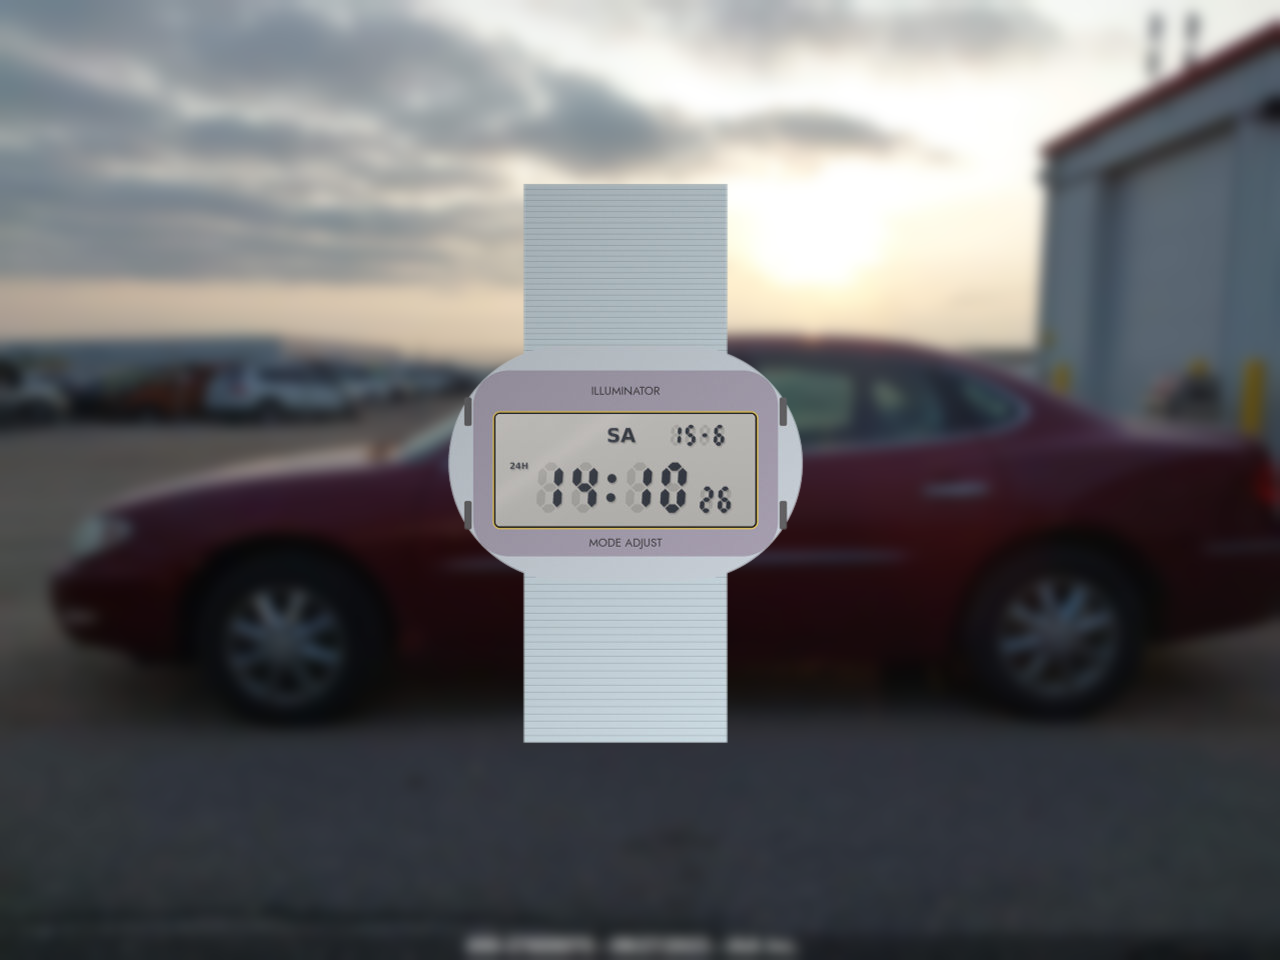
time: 14:10:26
